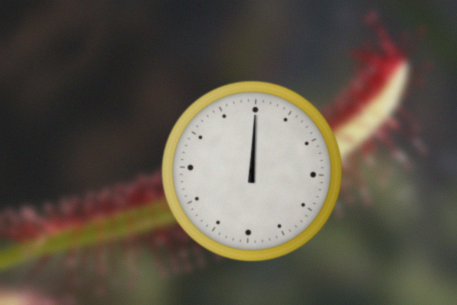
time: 12:00
